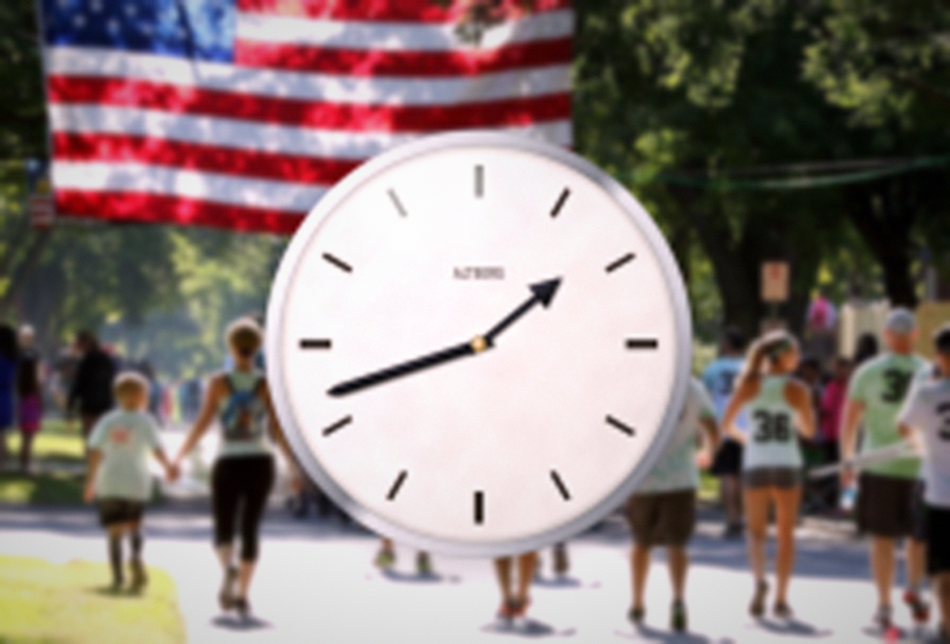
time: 1:42
